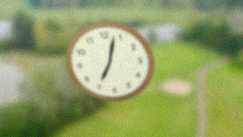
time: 7:03
